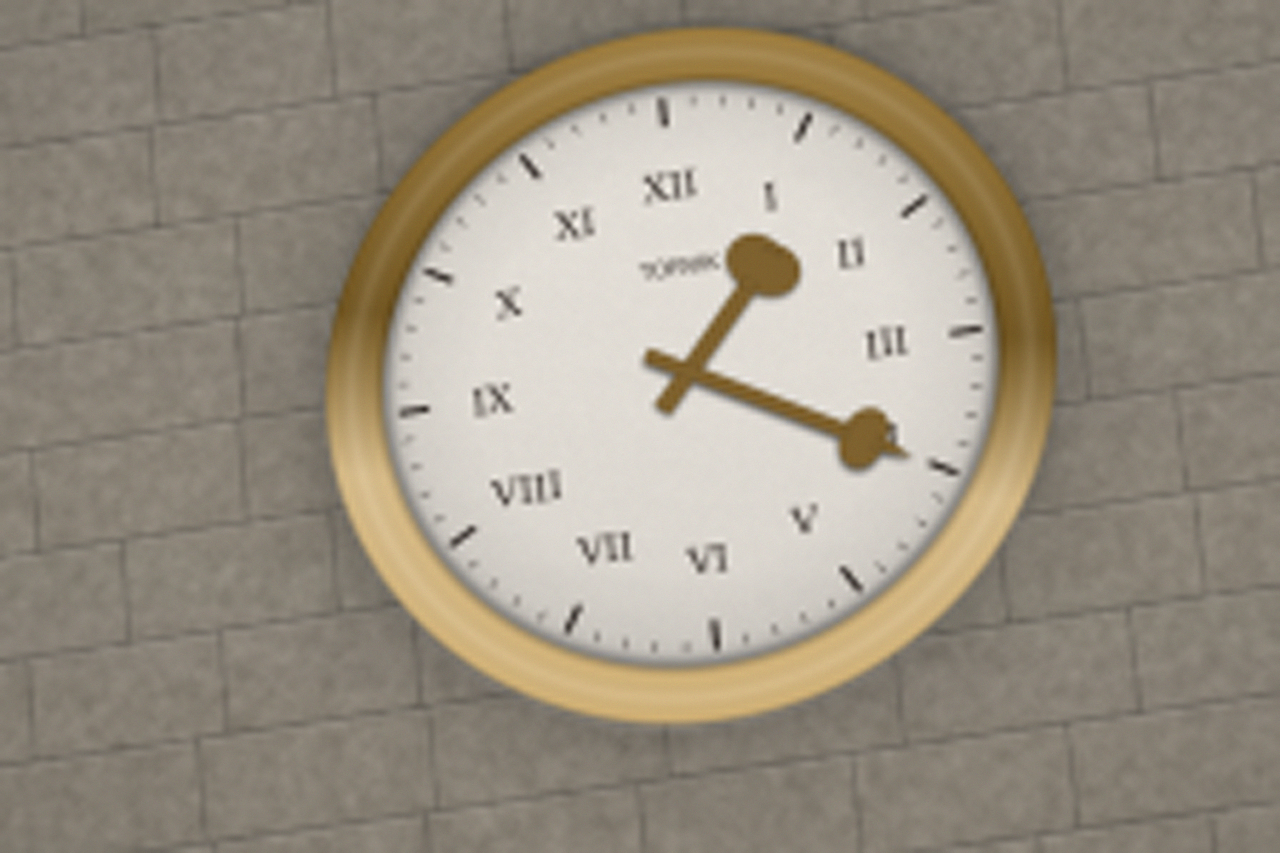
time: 1:20
